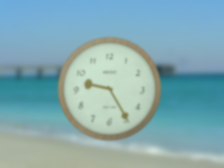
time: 9:25
